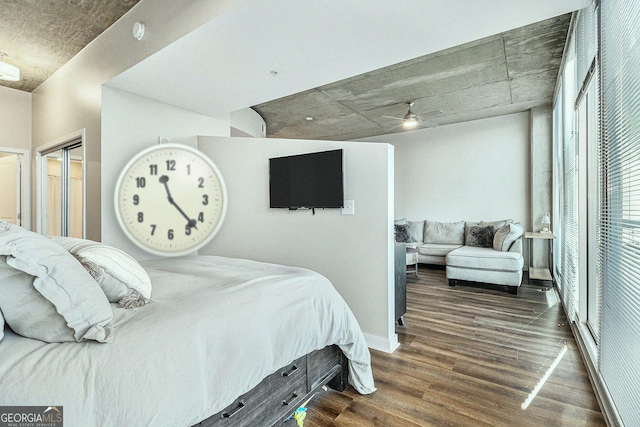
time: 11:23
